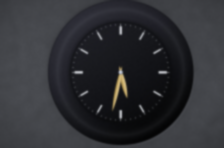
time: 5:32
